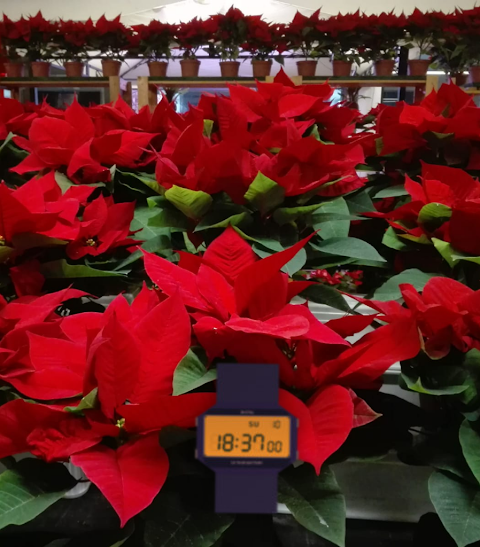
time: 18:37:00
